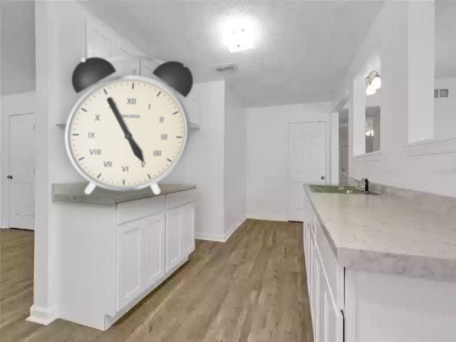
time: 4:55
